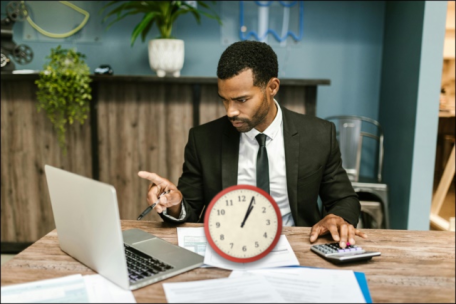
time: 1:04
